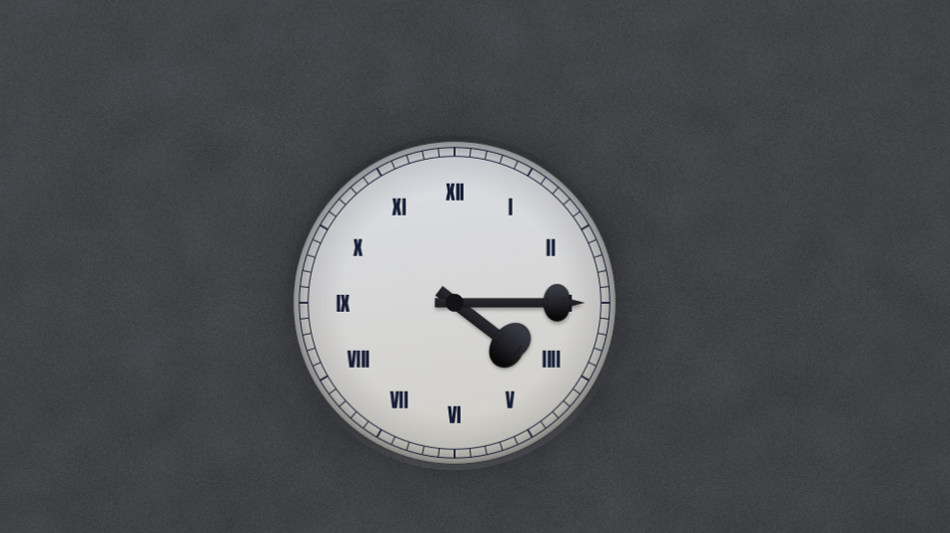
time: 4:15
